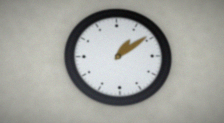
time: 1:09
